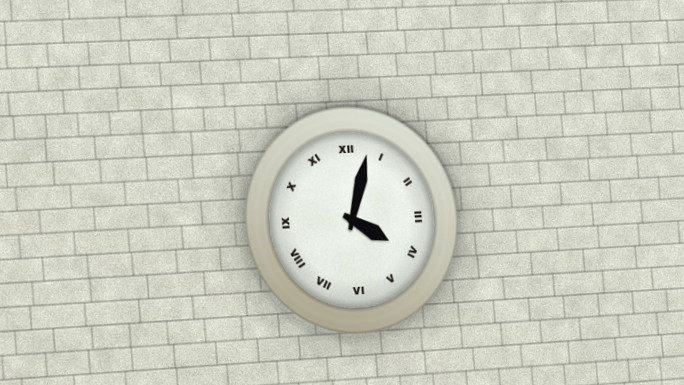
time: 4:03
